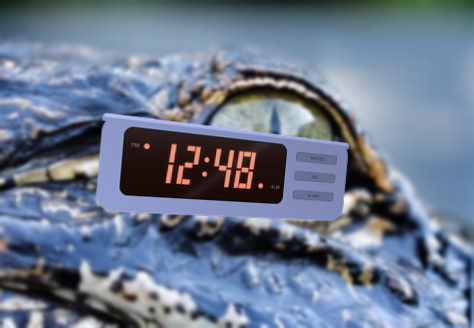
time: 12:48
